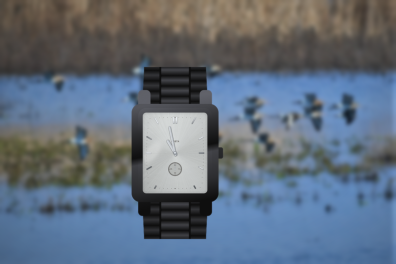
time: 10:58
